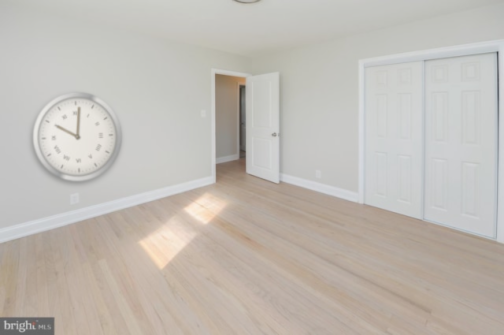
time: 10:01
